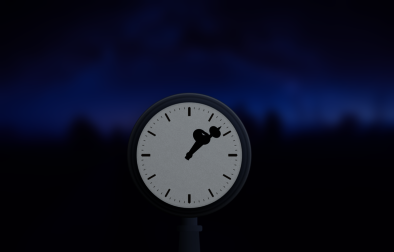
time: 1:08
